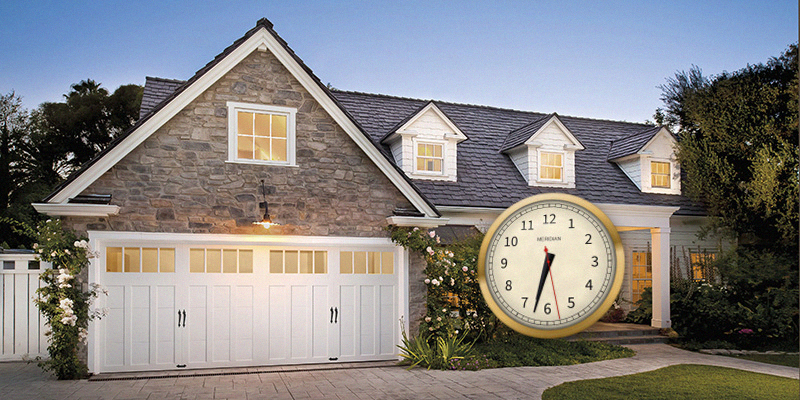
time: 6:32:28
